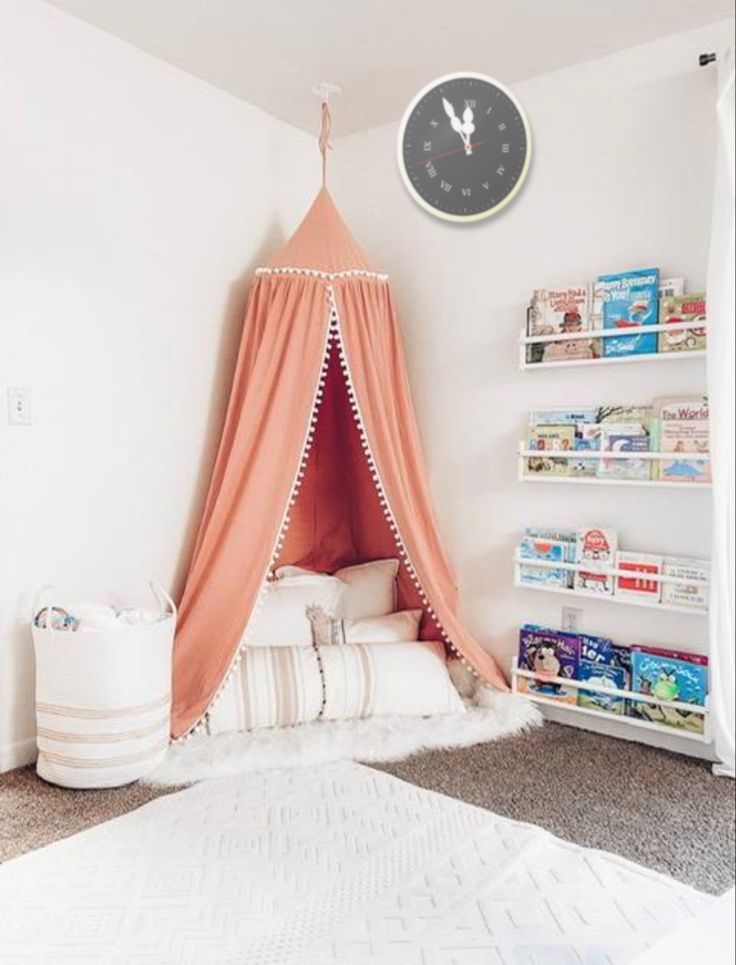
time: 11:54:42
